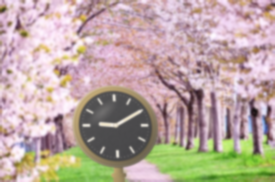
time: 9:10
